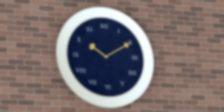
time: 10:10
